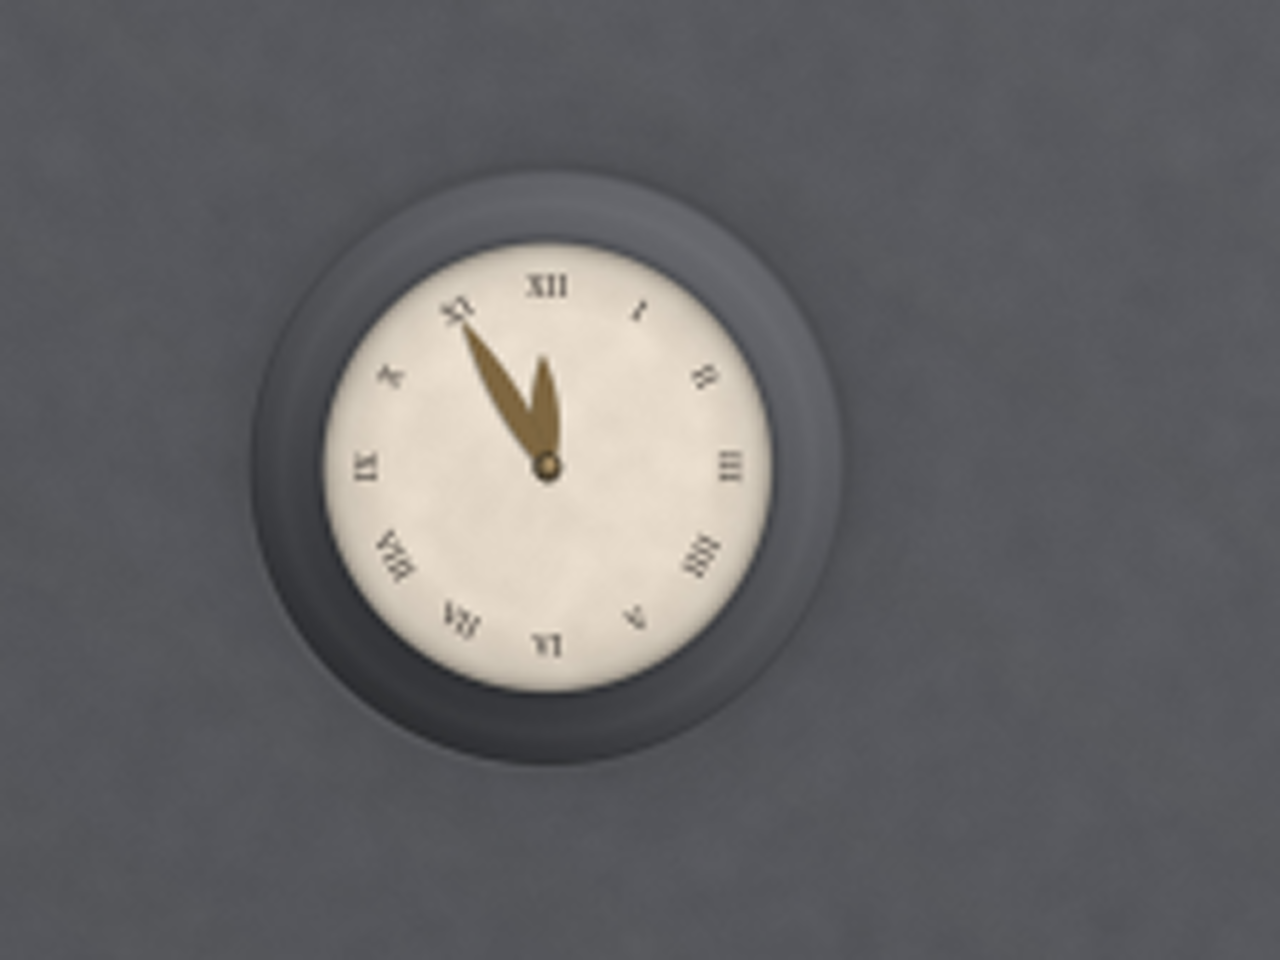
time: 11:55
